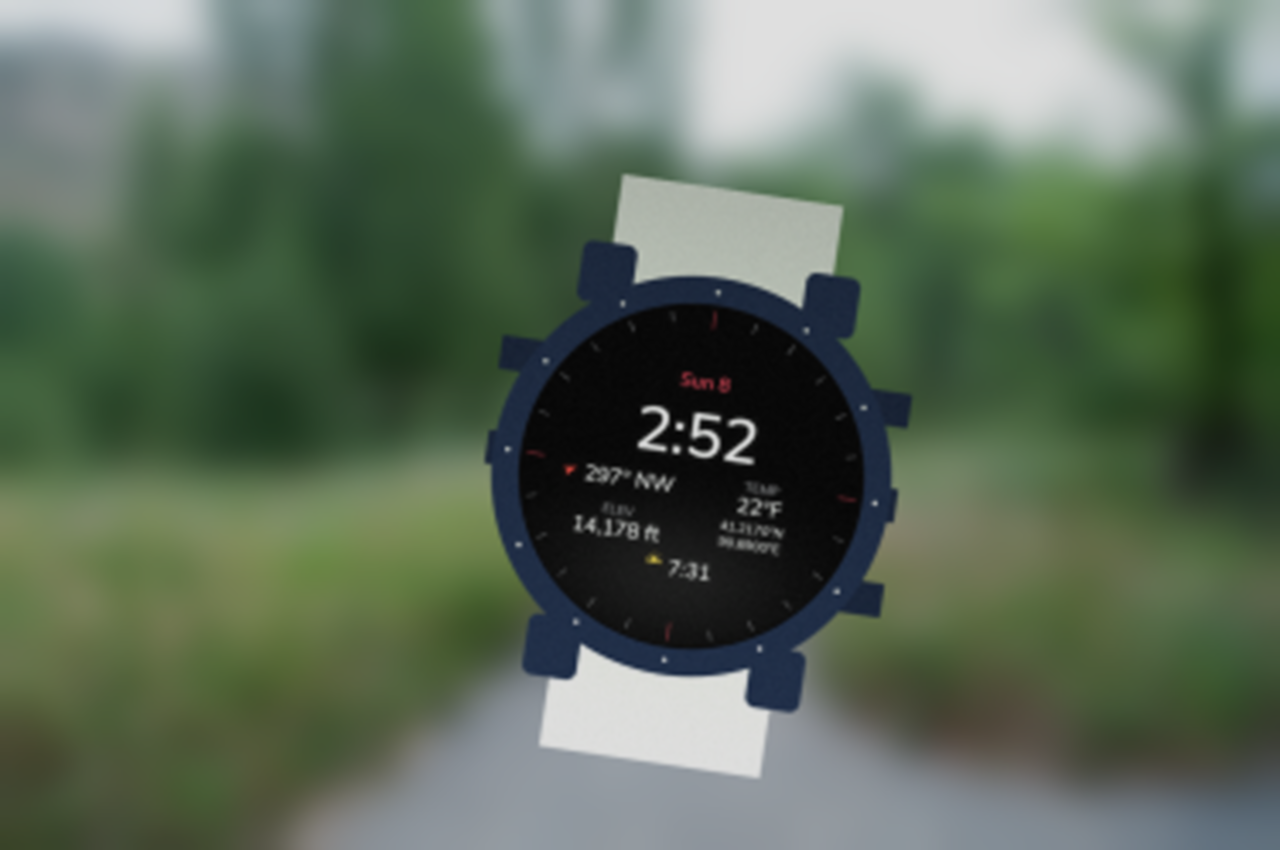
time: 2:52
